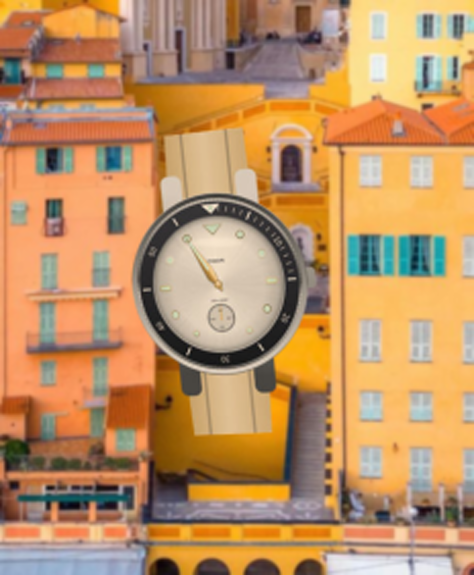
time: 10:55
